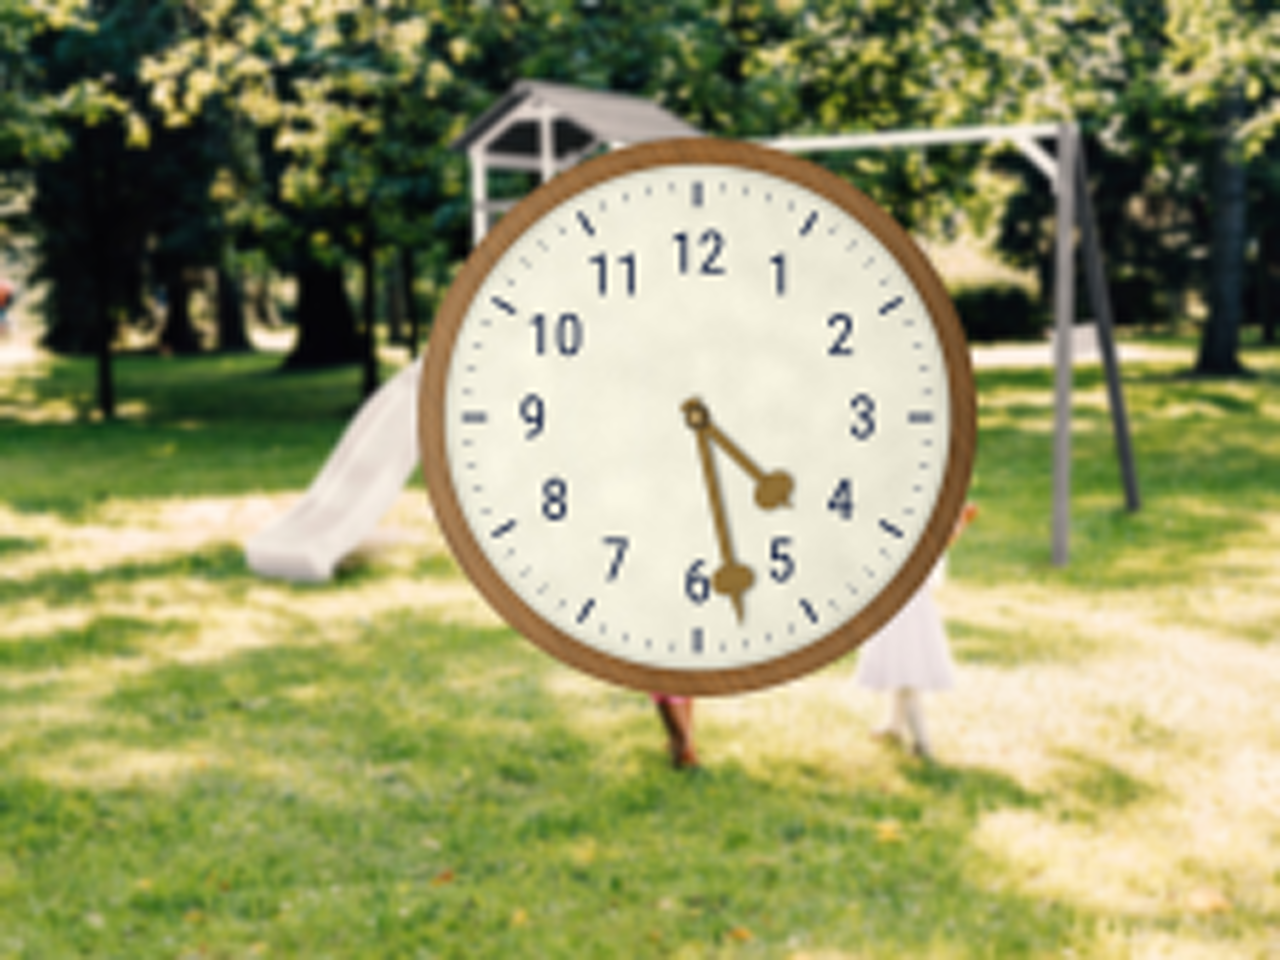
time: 4:28
